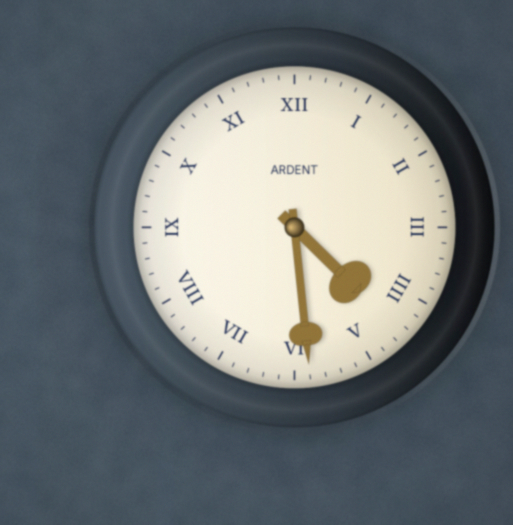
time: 4:29
